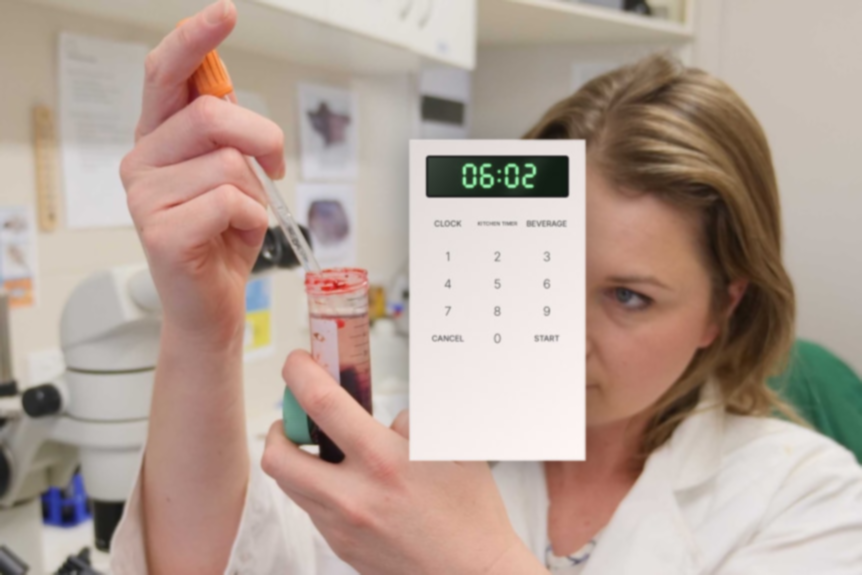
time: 6:02
